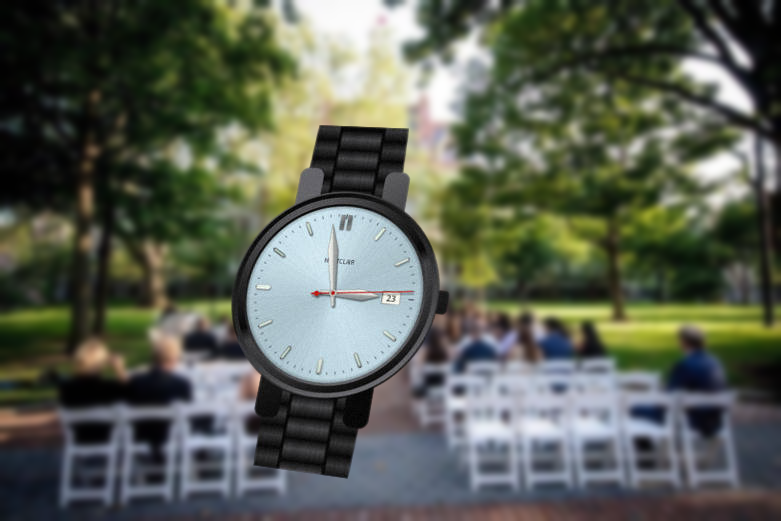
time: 2:58:14
